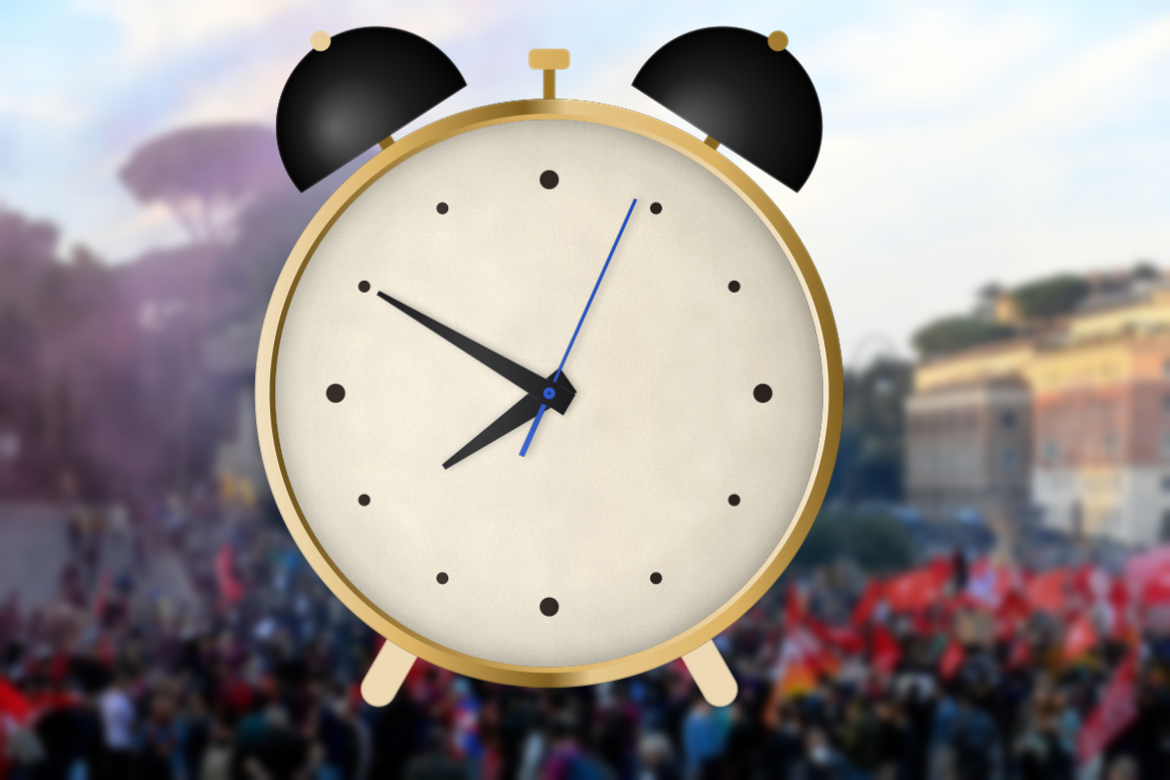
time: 7:50:04
